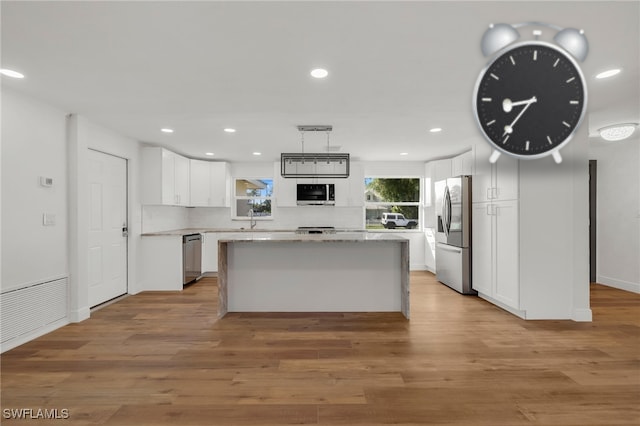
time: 8:36
